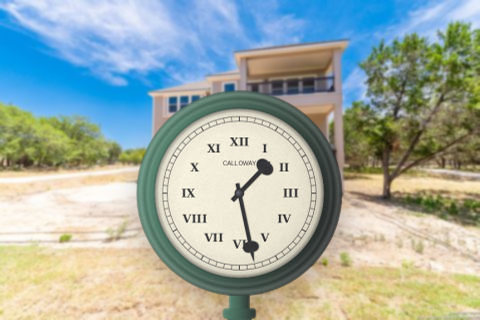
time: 1:28
